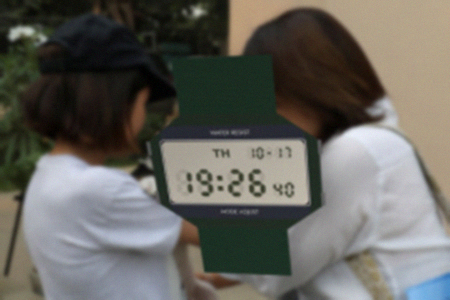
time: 19:26:40
